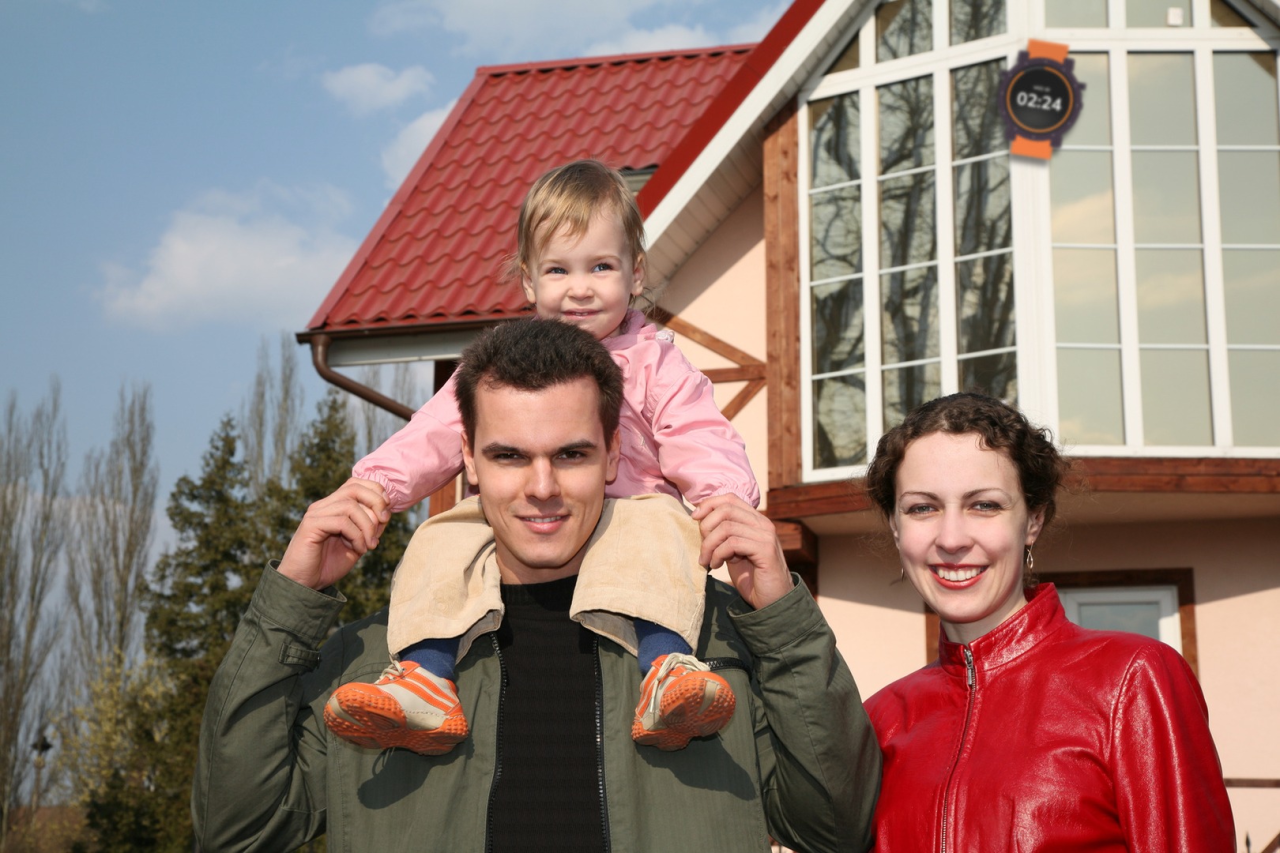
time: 2:24
